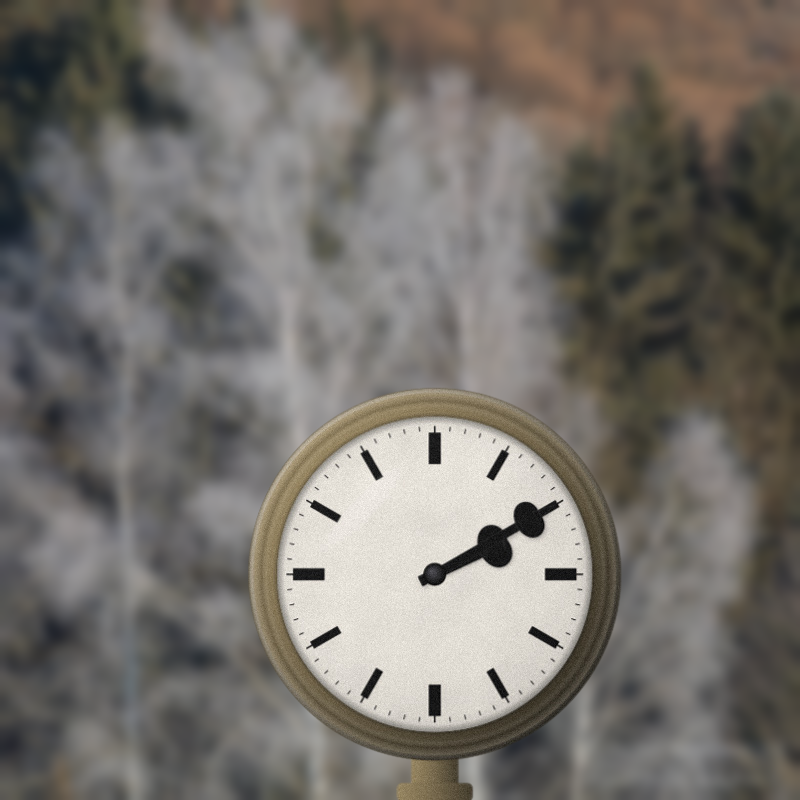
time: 2:10
